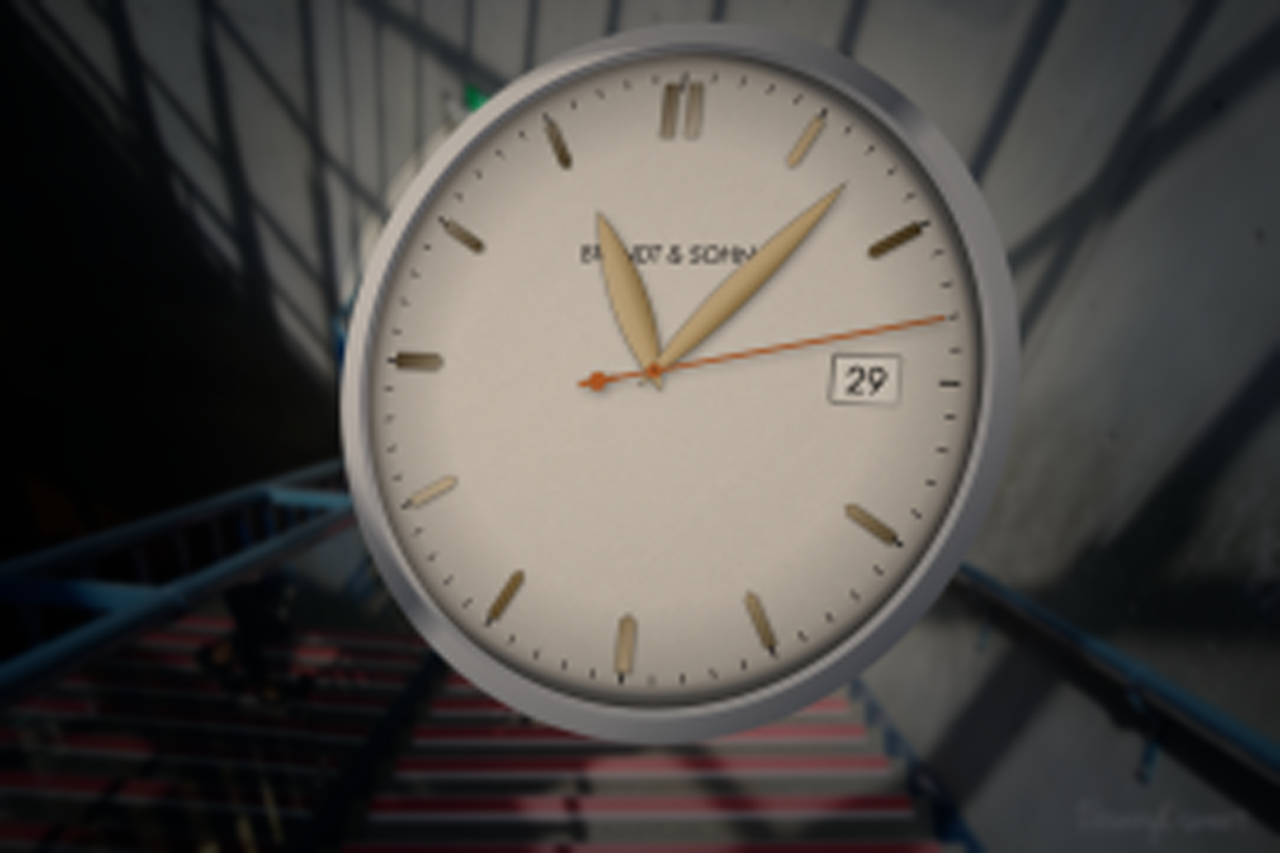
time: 11:07:13
